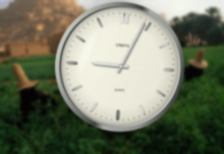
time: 9:04
